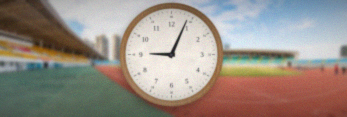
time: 9:04
